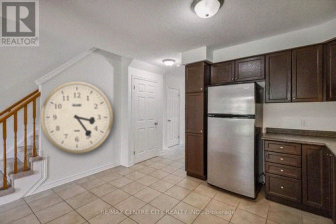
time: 3:24
